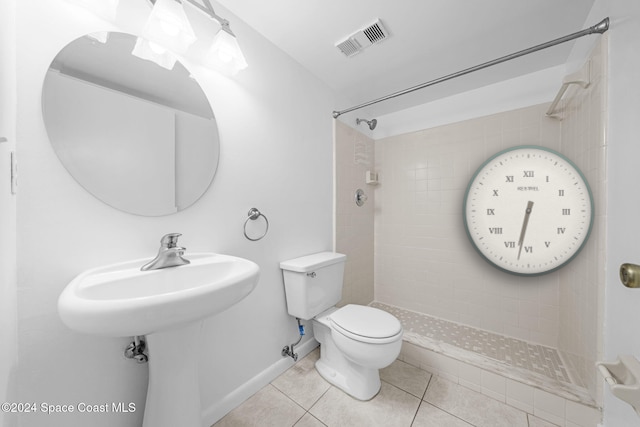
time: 6:32
